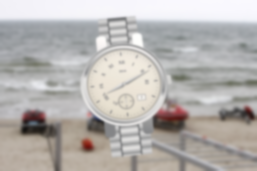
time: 8:11
